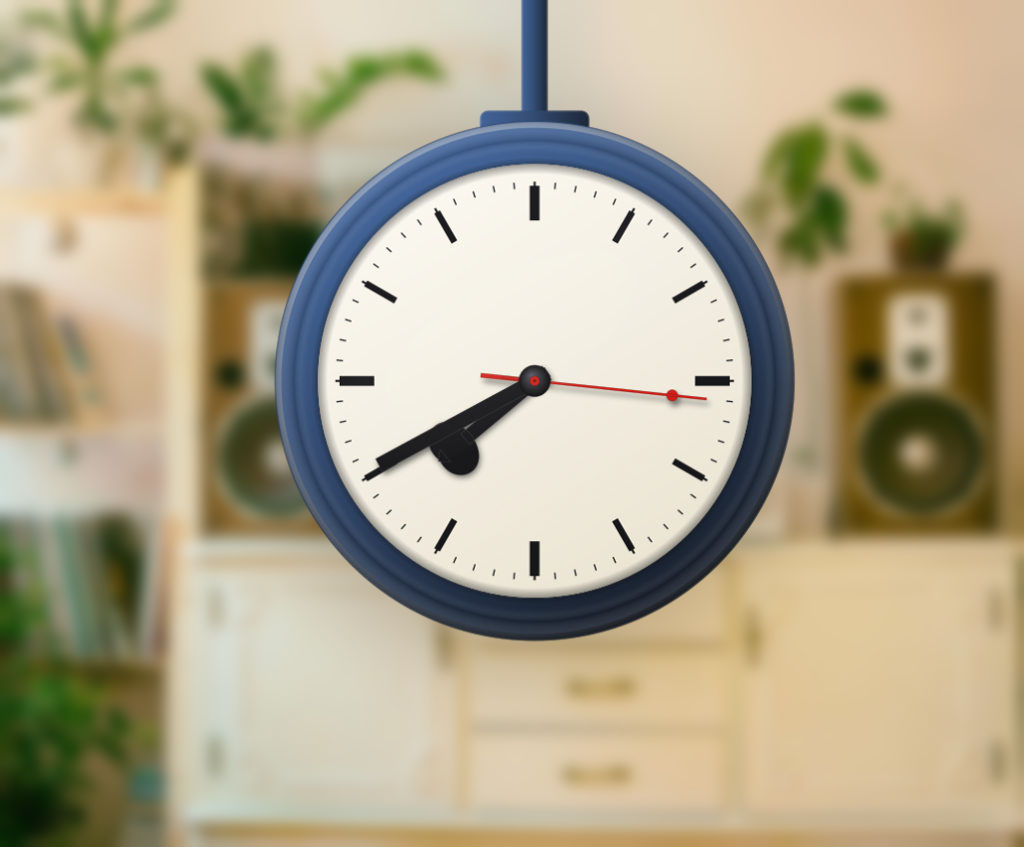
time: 7:40:16
